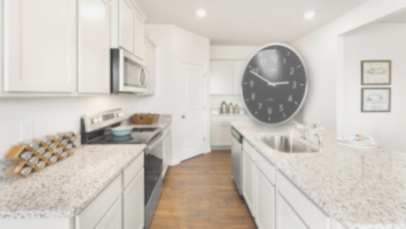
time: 2:49
